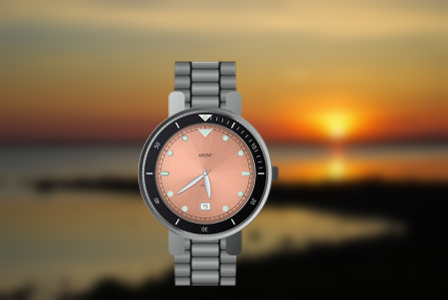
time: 5:39
